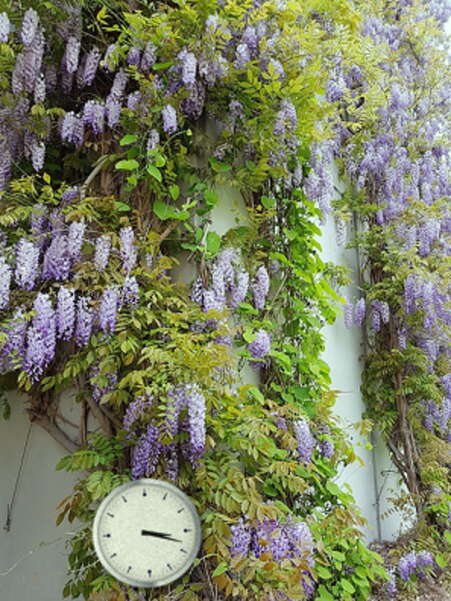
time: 3:18
